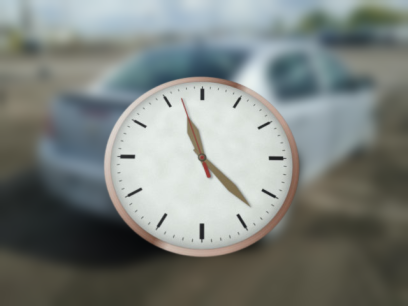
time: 11:22:57
